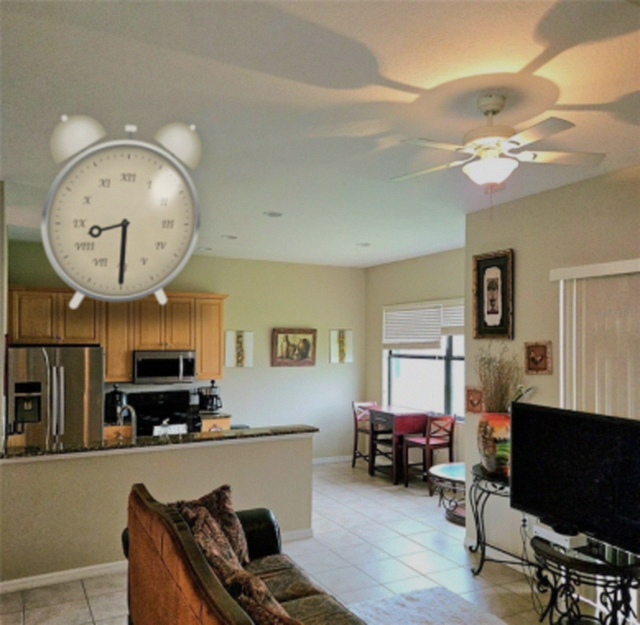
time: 8:30
